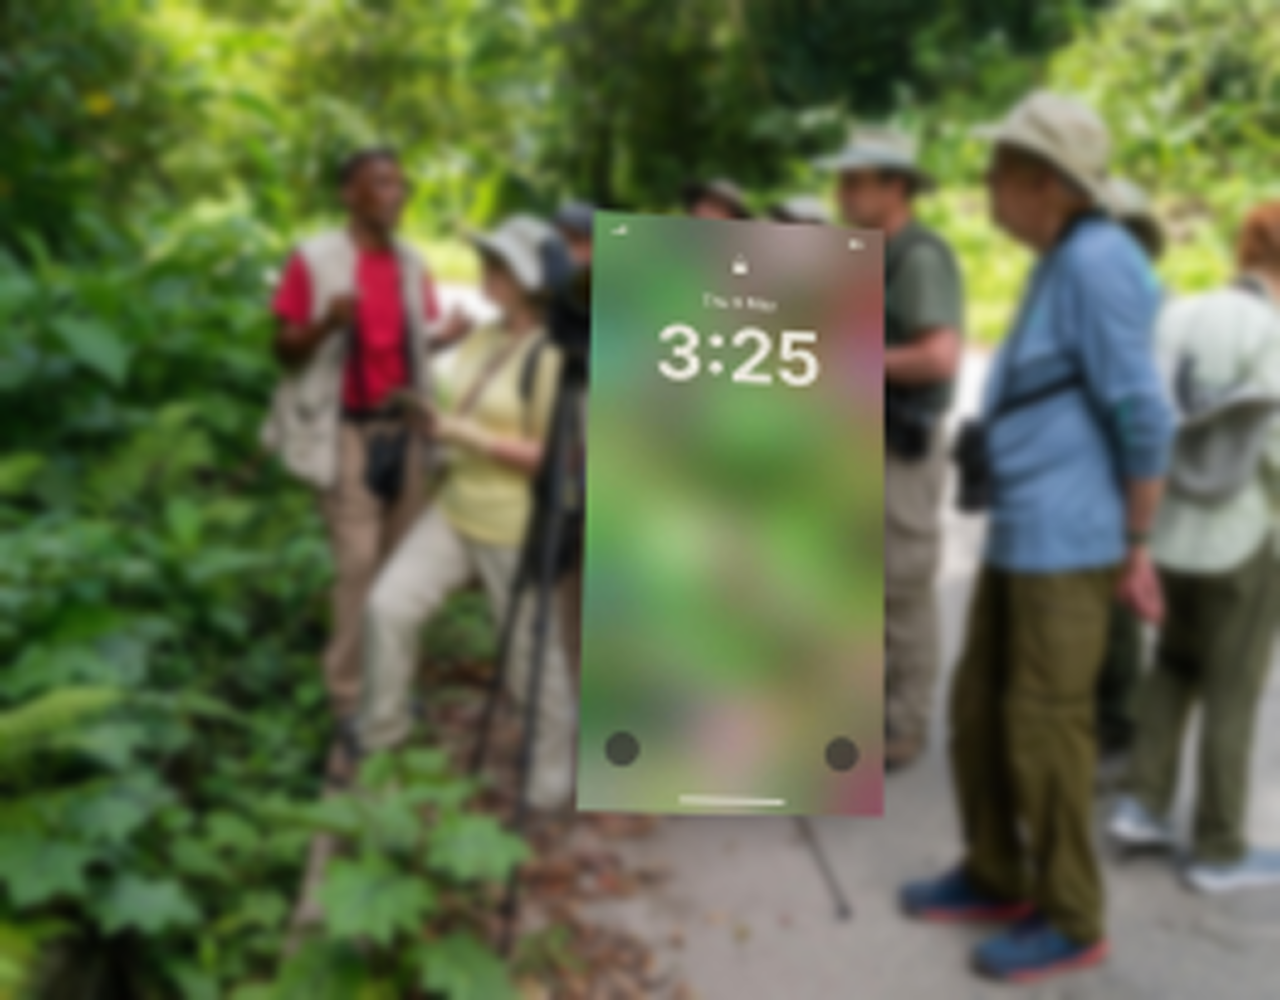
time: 3:25
